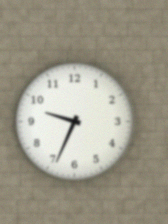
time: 9:34
